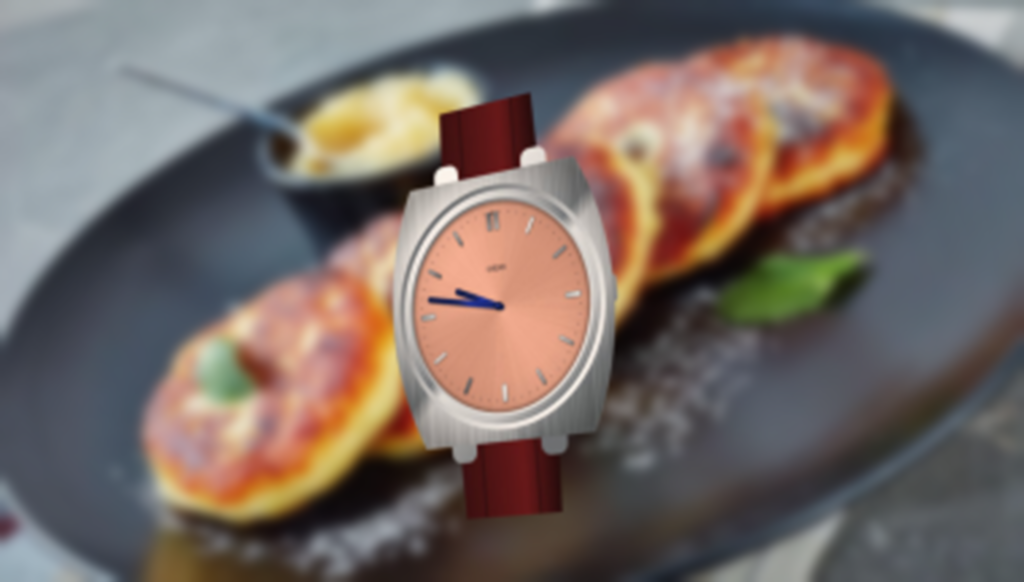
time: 9:47
